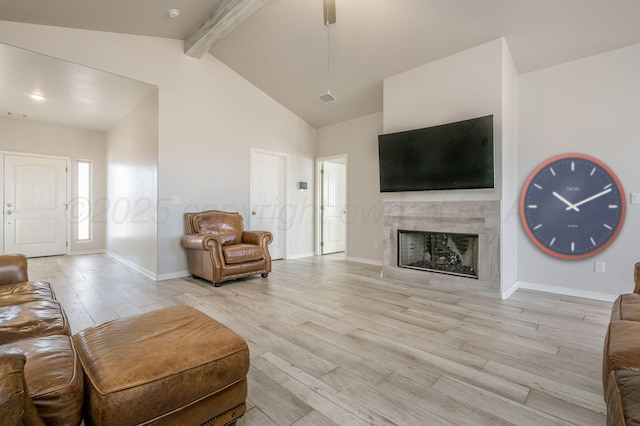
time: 10:11
